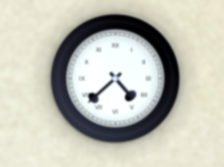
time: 4:38
